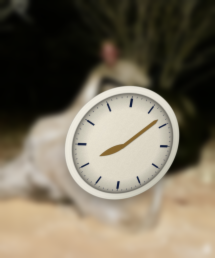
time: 8:08
